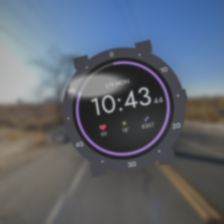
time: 10:43
